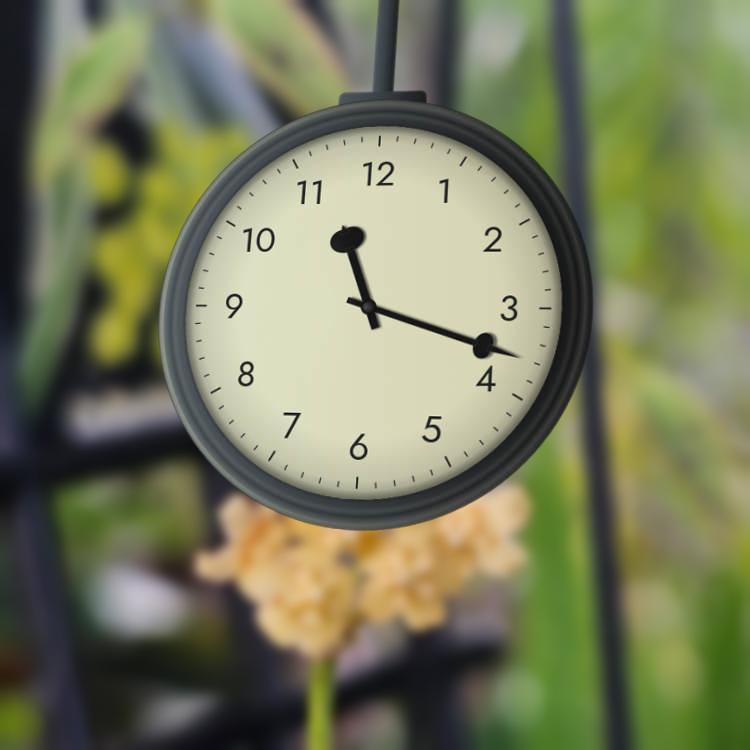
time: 11:18
